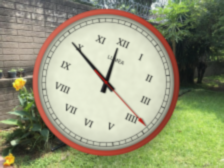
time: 11:49:19
